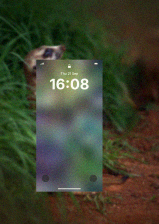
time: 16:08
